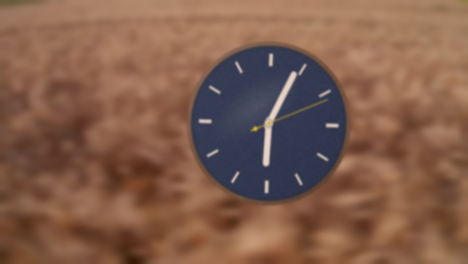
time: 6:04:11
